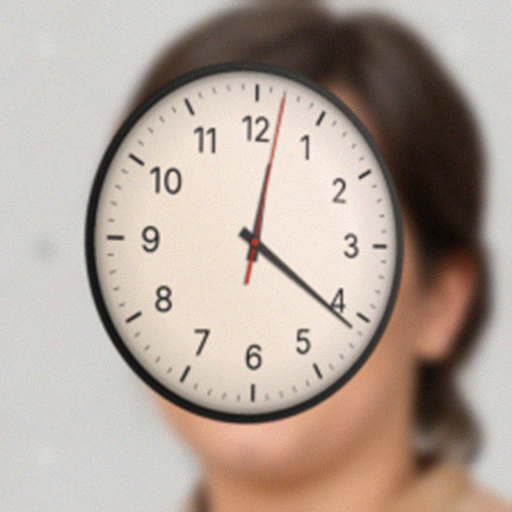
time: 12:21:02
